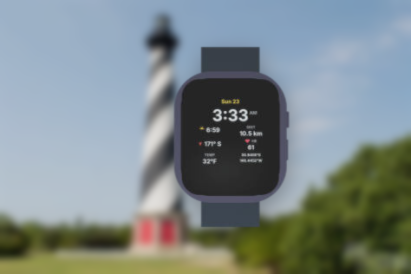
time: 3:33
